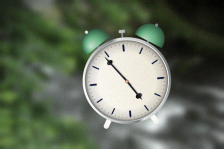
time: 4:54
